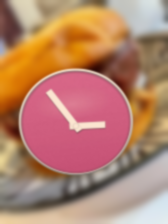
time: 2:54
